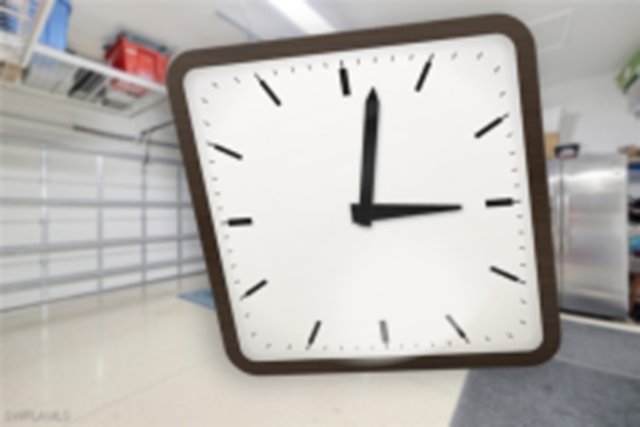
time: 3:02
